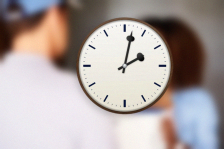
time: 2:02
